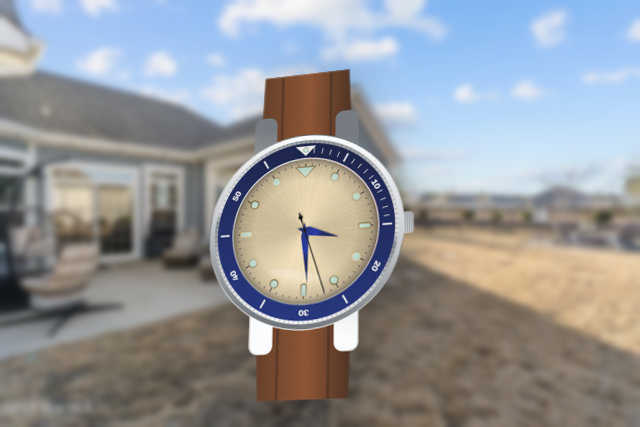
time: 3:29:27
